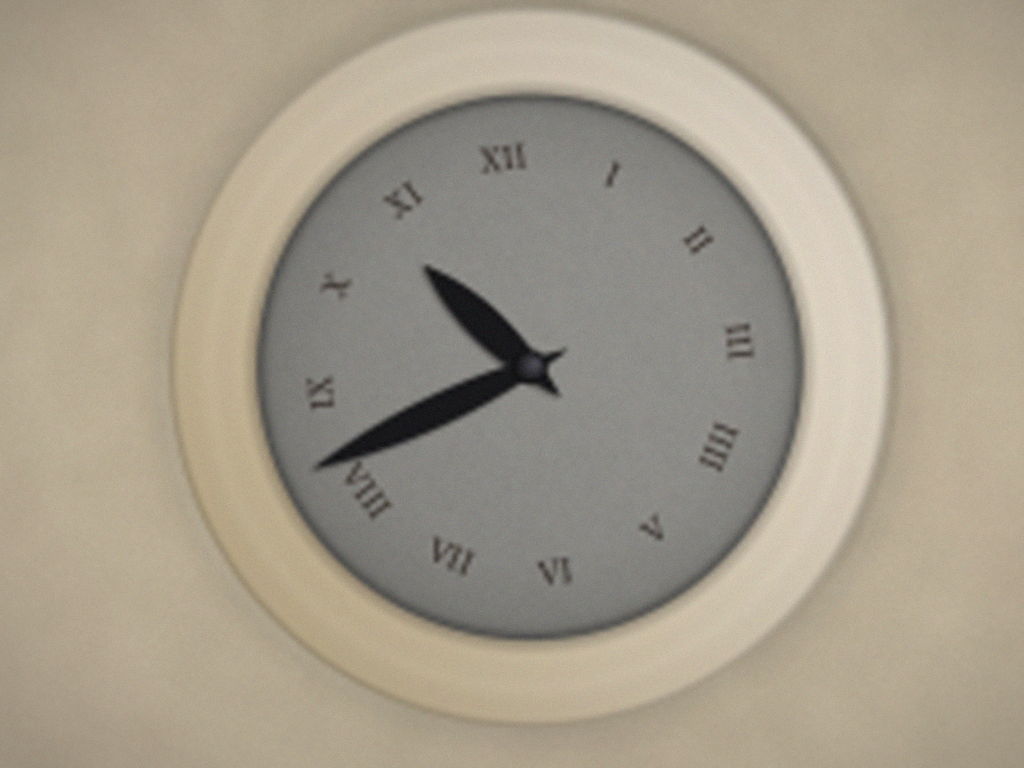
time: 10:42
